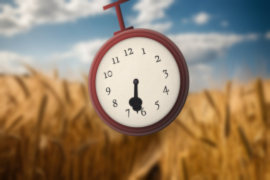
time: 6:32
